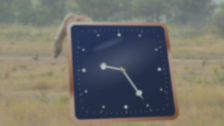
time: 9:25
